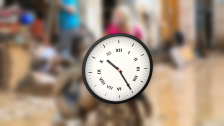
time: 10:25
